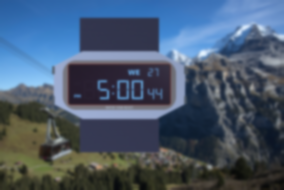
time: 5:00
